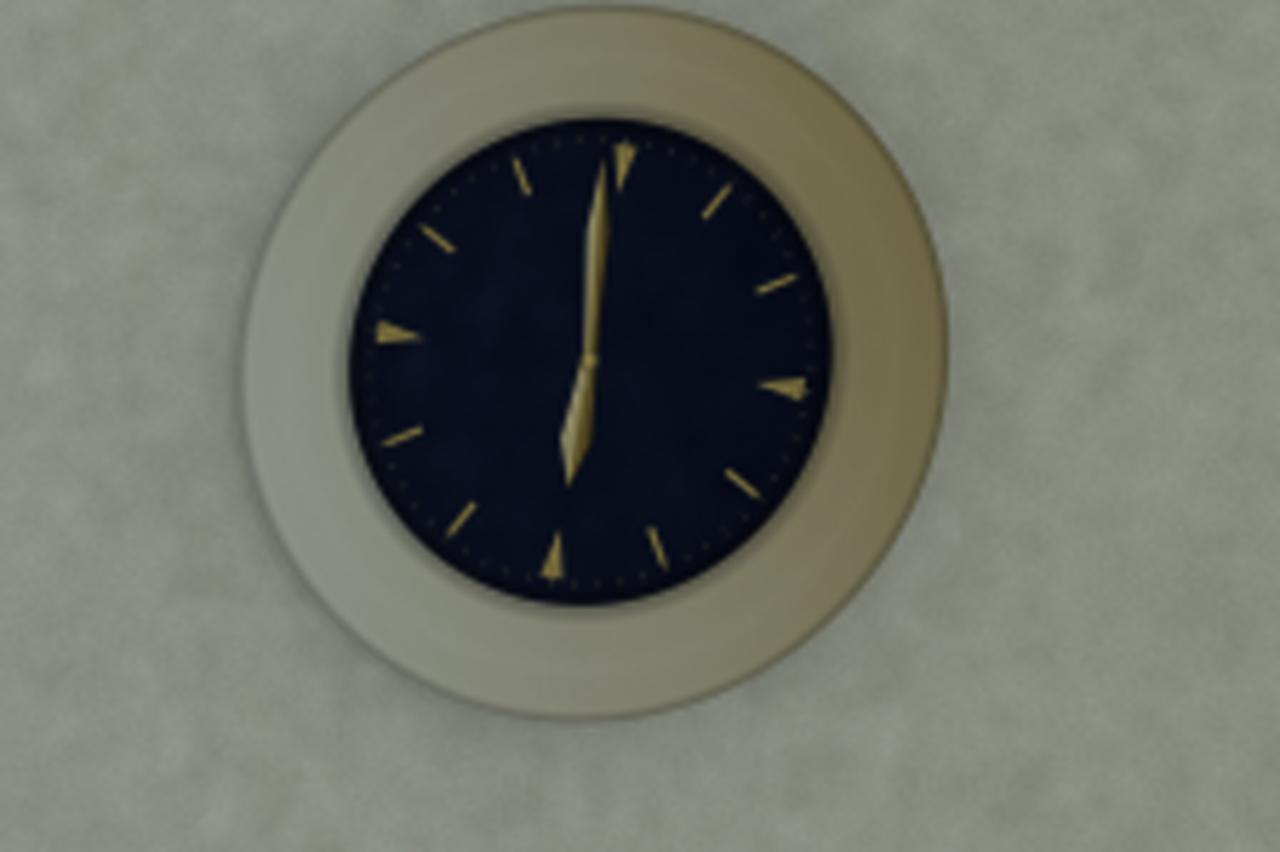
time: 5:59
